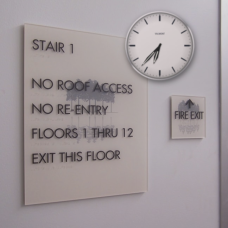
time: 6:37
